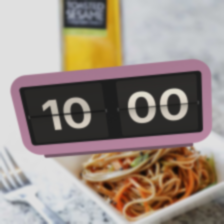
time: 10:00
